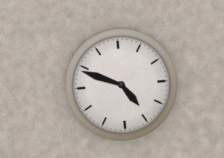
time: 4:49
